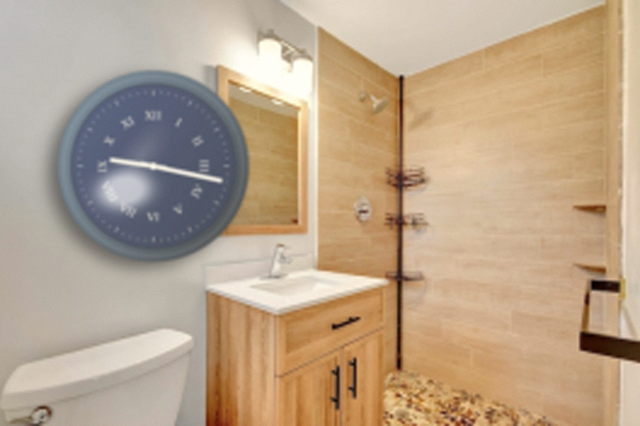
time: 9:17
